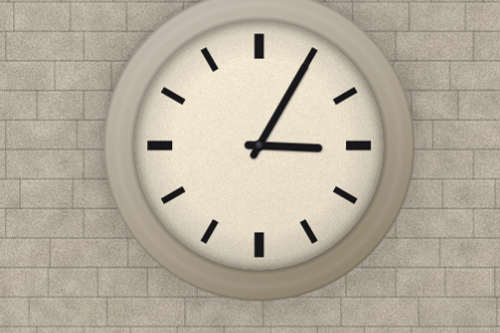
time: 3:05
